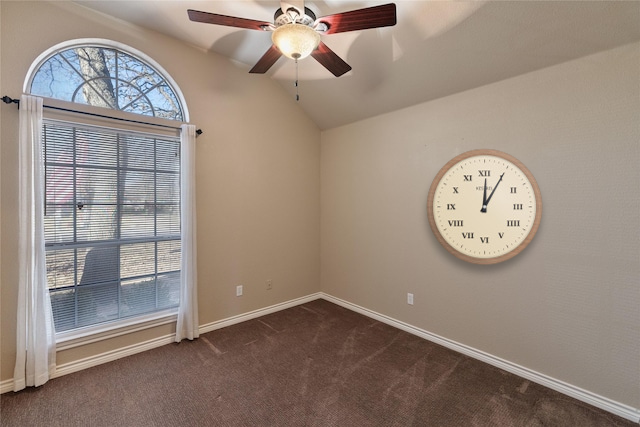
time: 12:05
